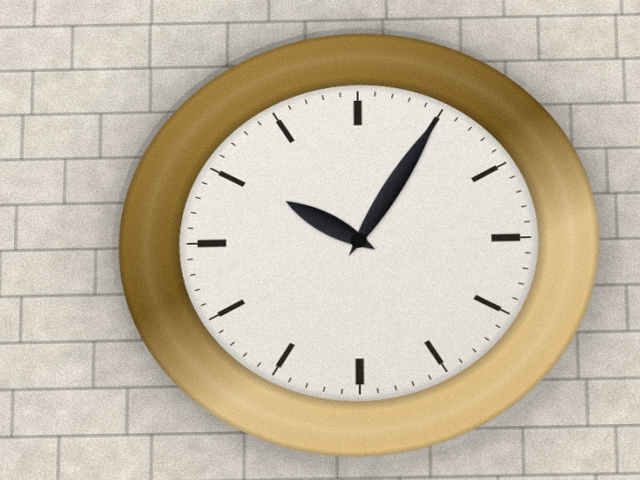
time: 10:05
